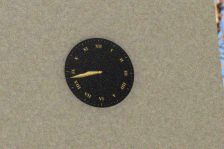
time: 8:43
